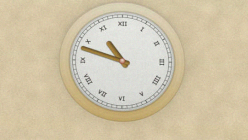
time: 10:48
